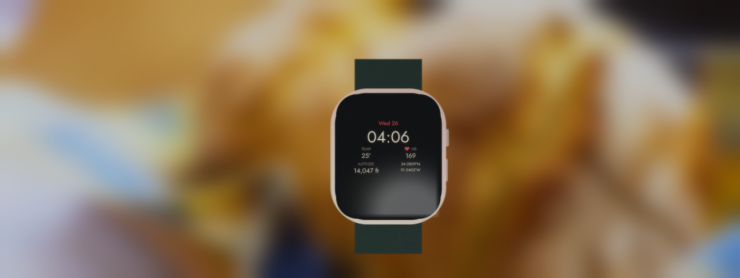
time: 4:06
